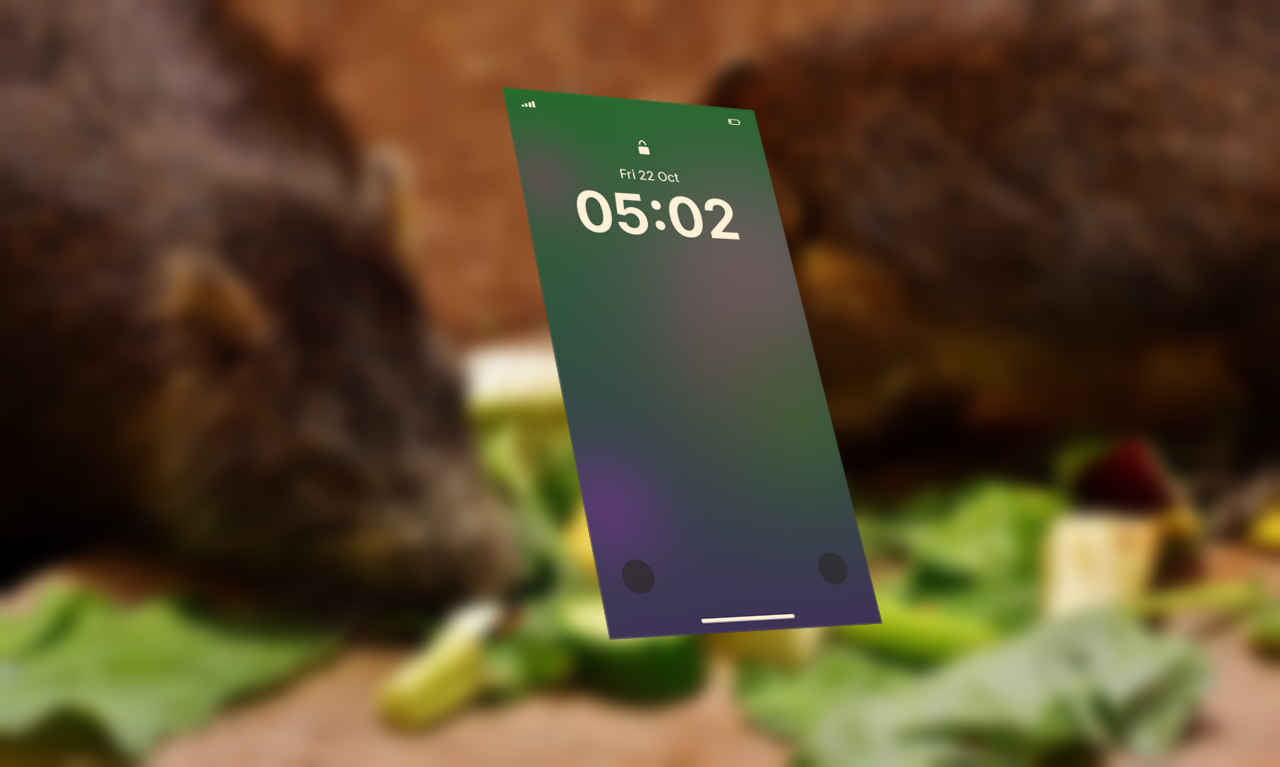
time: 5:02
